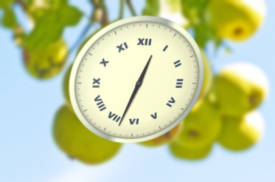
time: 12:33
